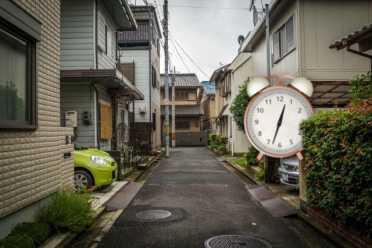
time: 12:33
